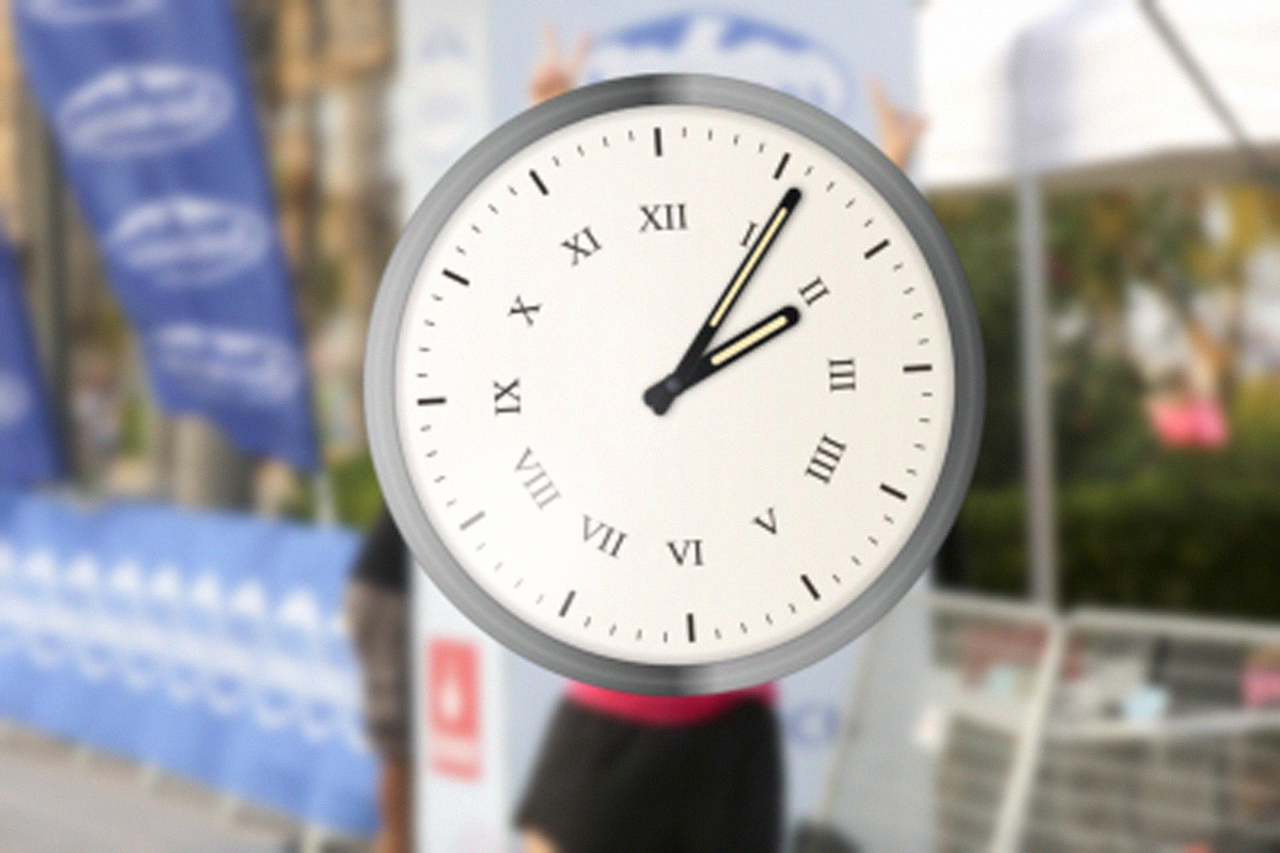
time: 2:06
